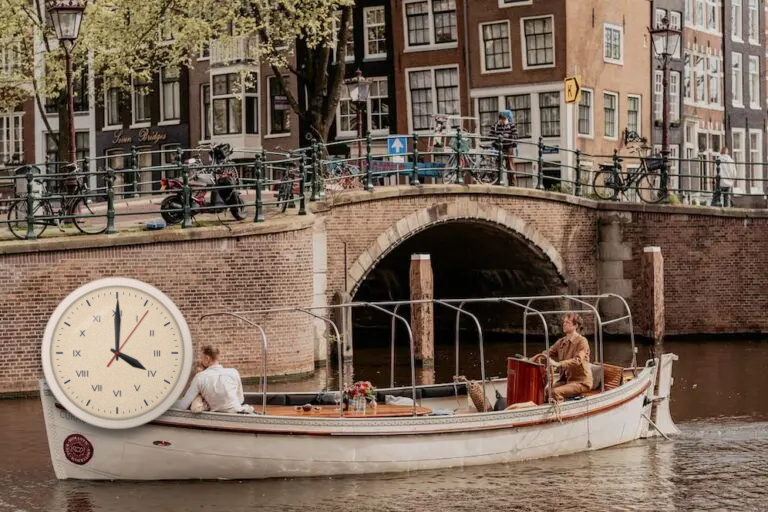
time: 4:00:06
